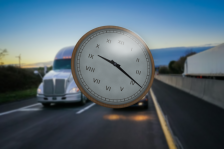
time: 9:19
